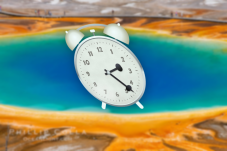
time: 2:23
